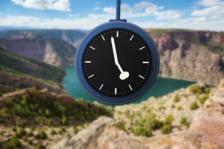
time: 4:58
